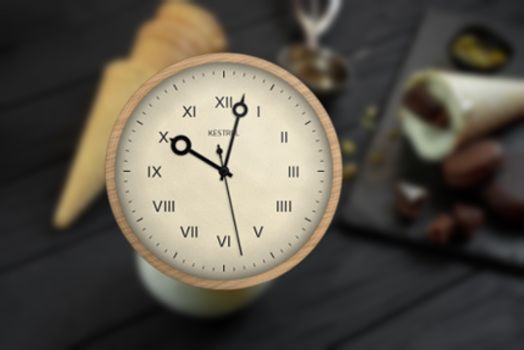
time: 10:02:28
